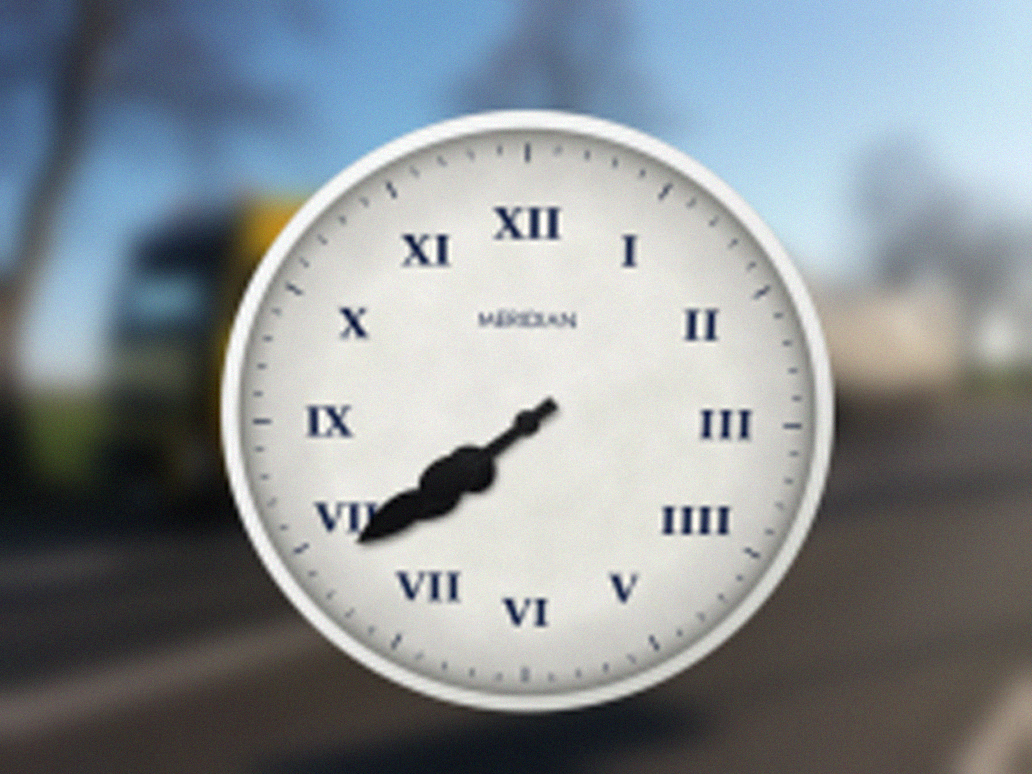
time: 7:39
